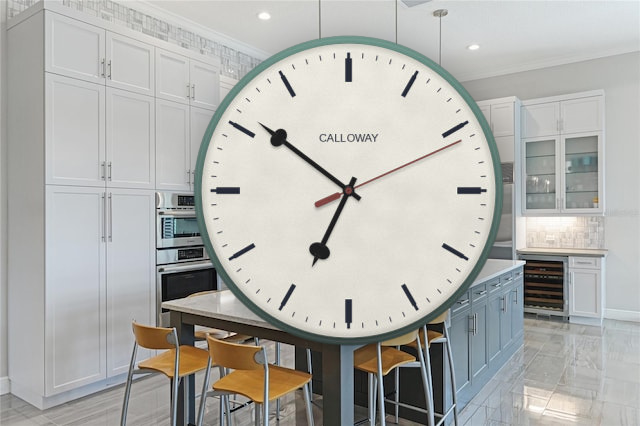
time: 6:51:11
